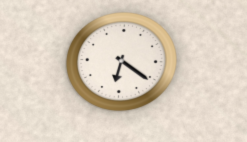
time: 6:21
